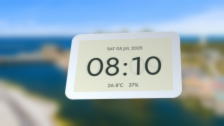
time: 8:10
